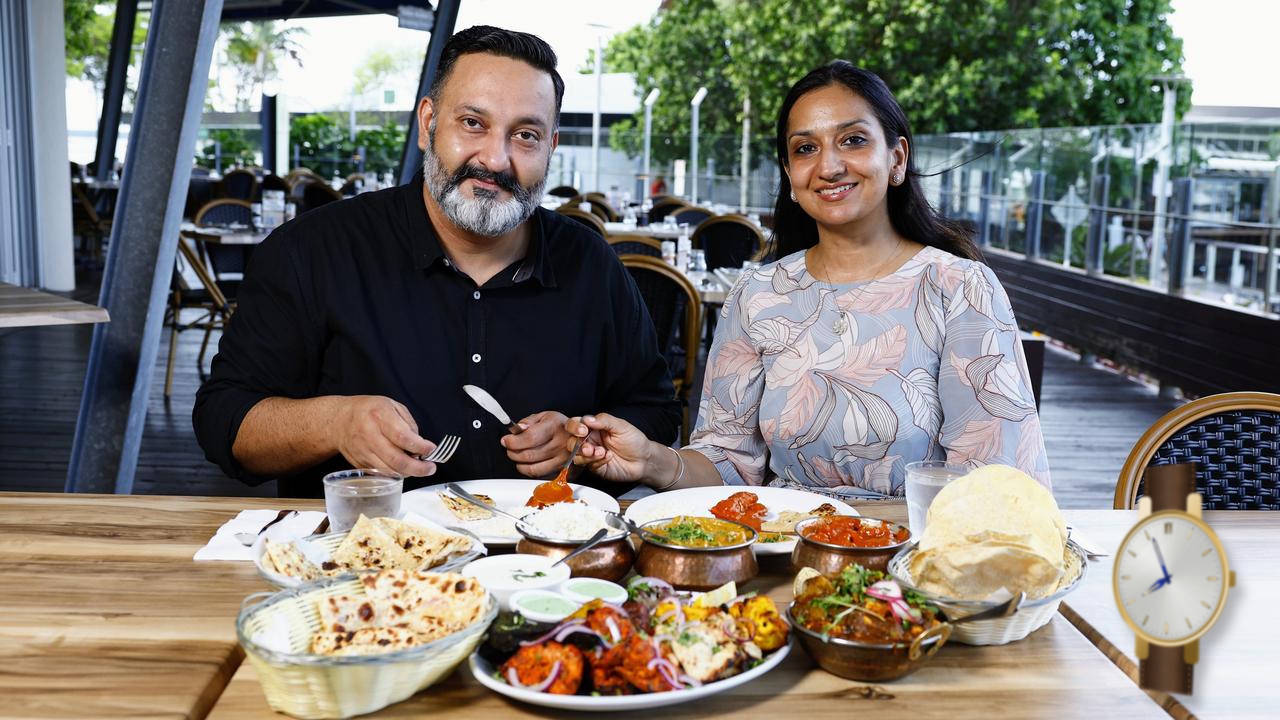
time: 7:56
